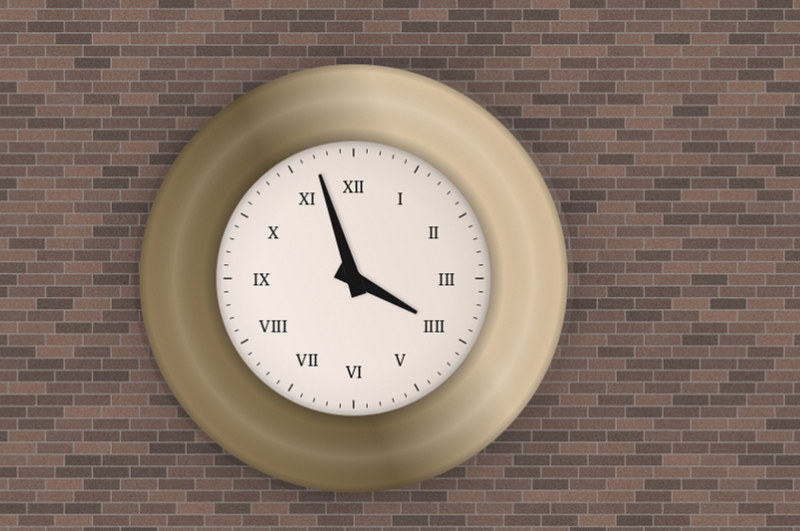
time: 3:57
